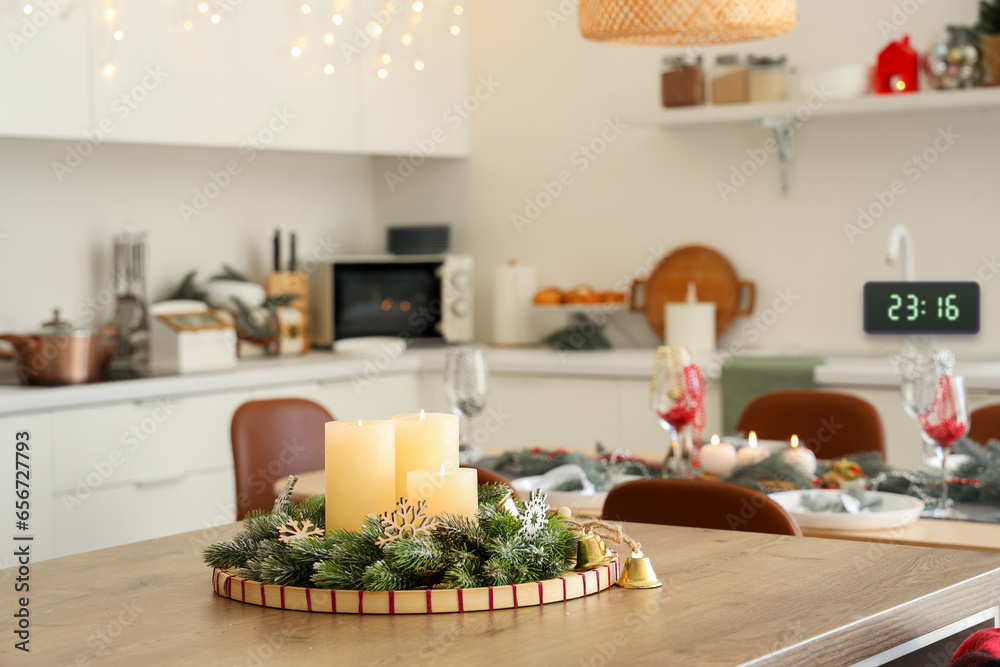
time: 23:16
